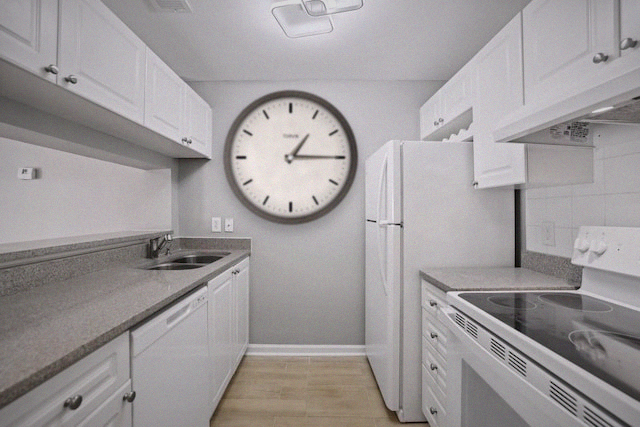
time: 1:15
